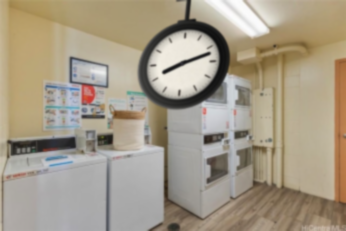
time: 8:12
